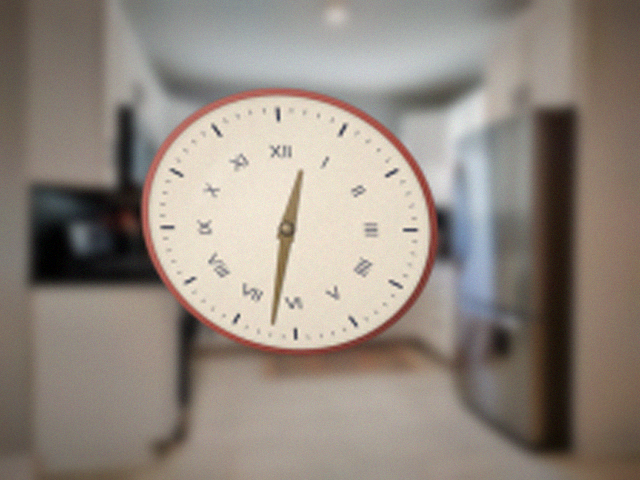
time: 12:32
